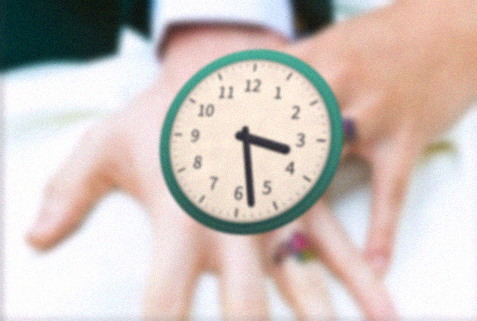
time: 3:28
